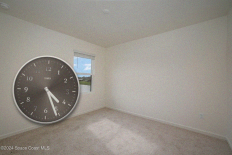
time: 4:26
